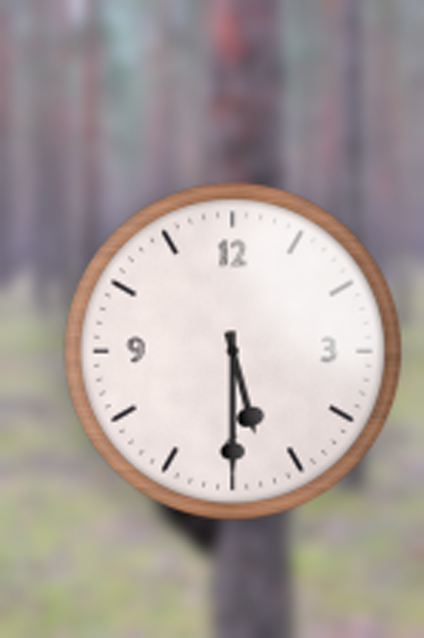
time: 5:30
